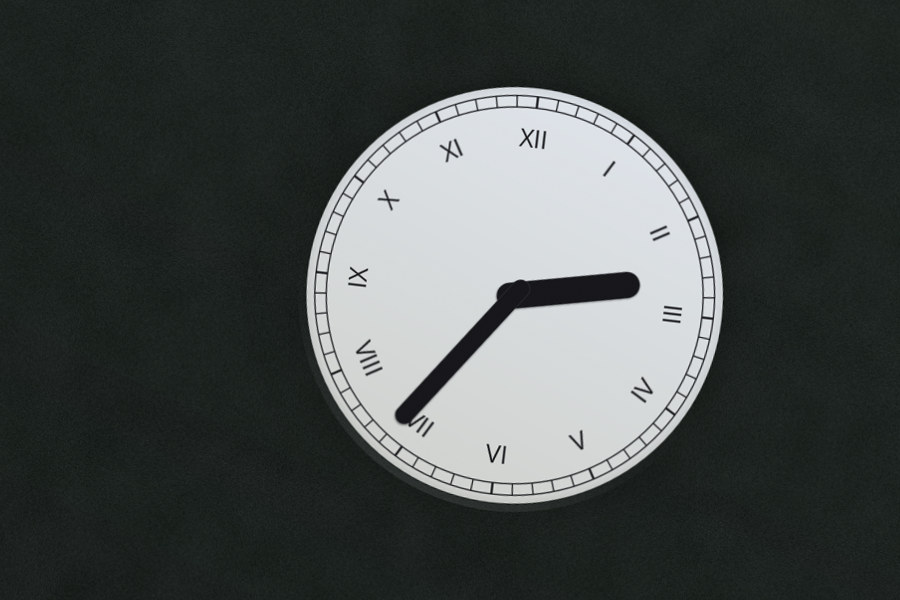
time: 2:36
